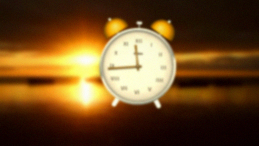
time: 11:44
